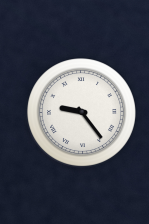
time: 9:24
